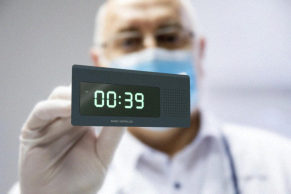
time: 0:39
